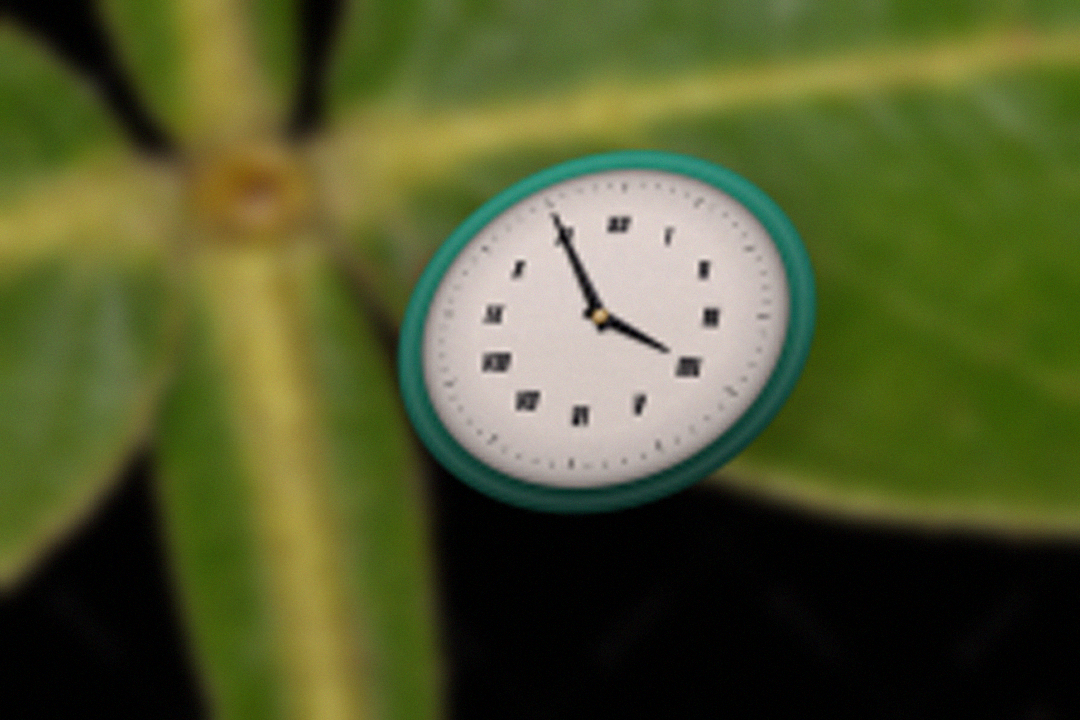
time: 3:55
